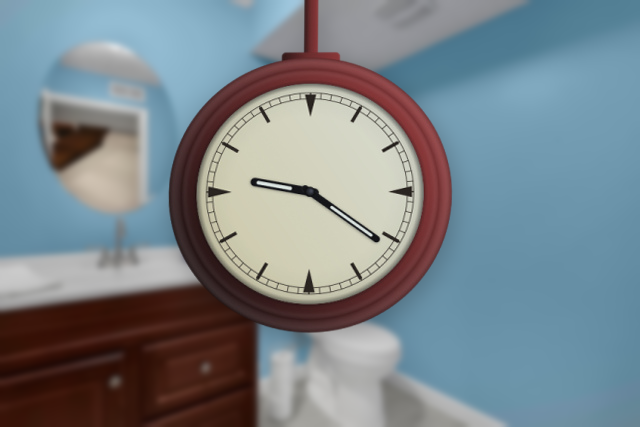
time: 9:21
